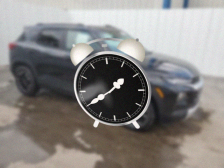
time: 1:40
